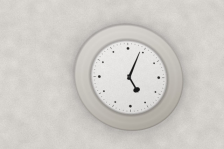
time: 5:04
